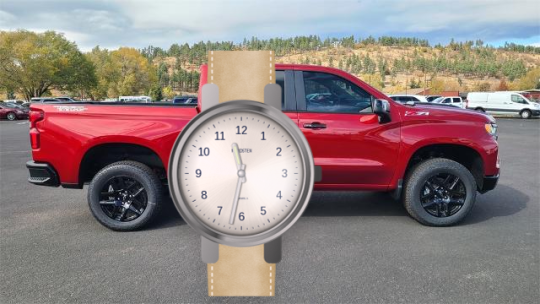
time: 11:32
